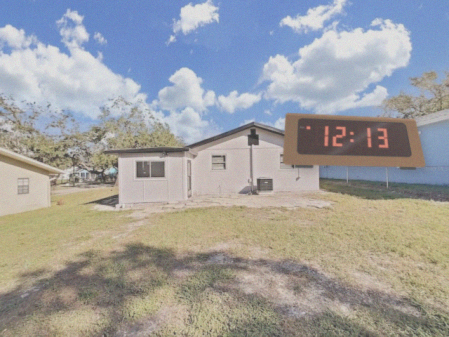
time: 12:13
